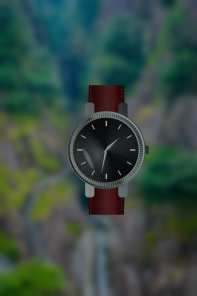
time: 1:32
